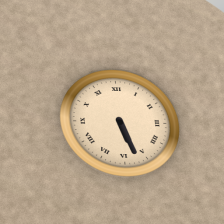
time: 5:27
